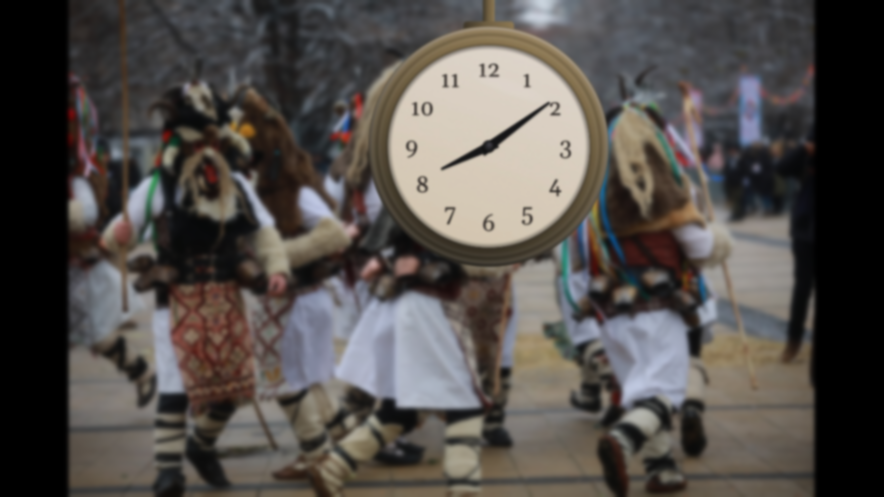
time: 8:09
